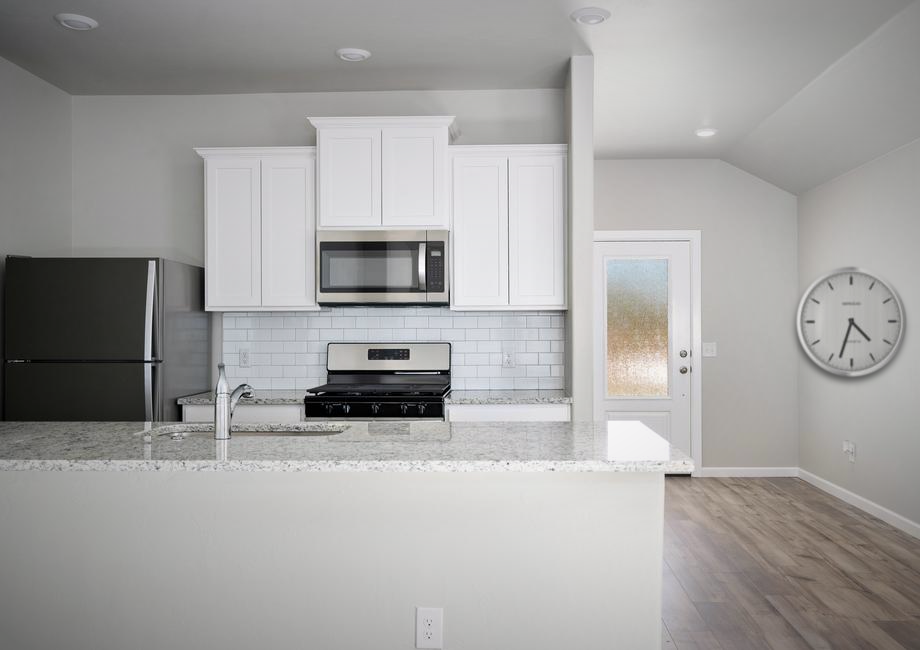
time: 4:33
